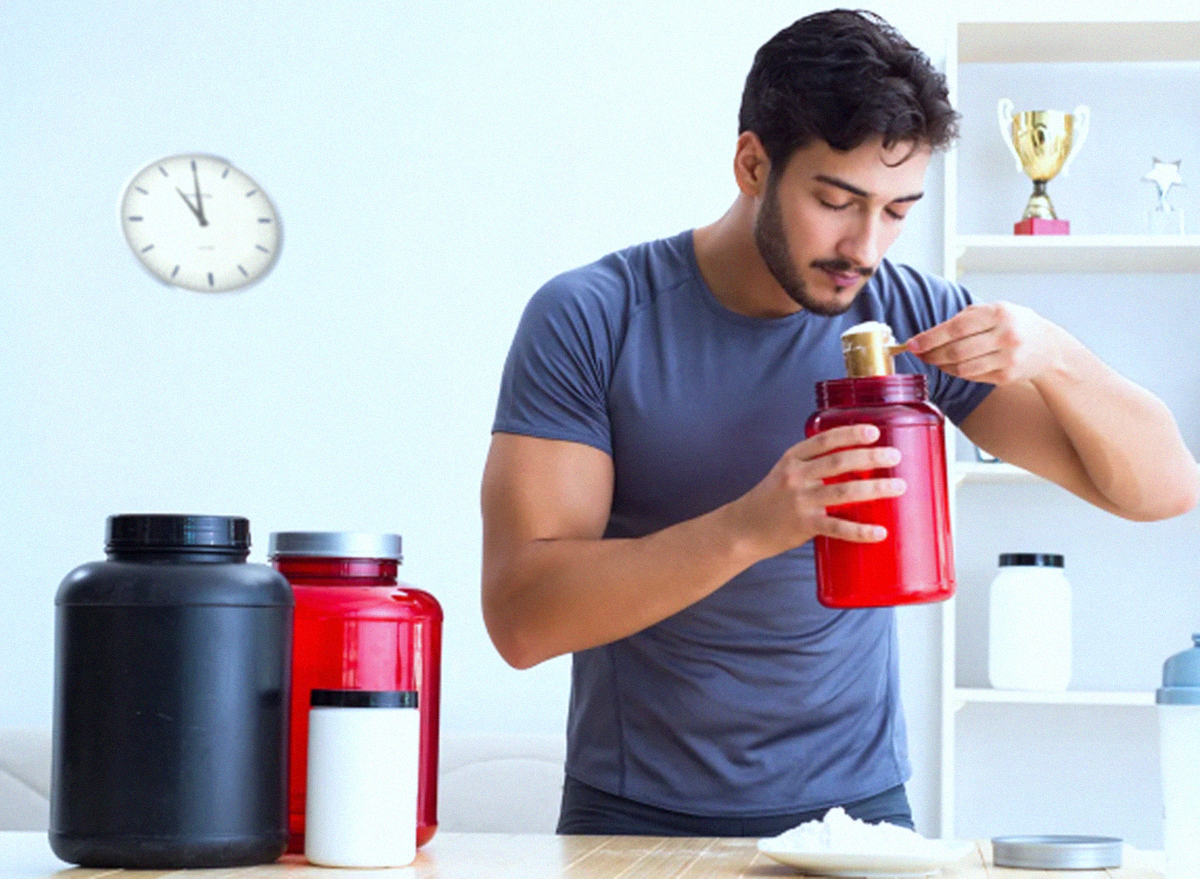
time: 11:00
